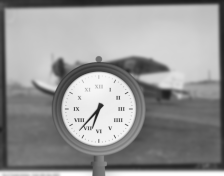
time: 6:37
